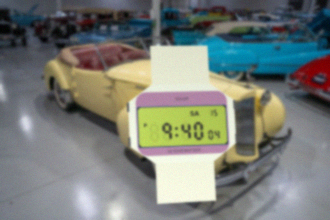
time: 9:40
